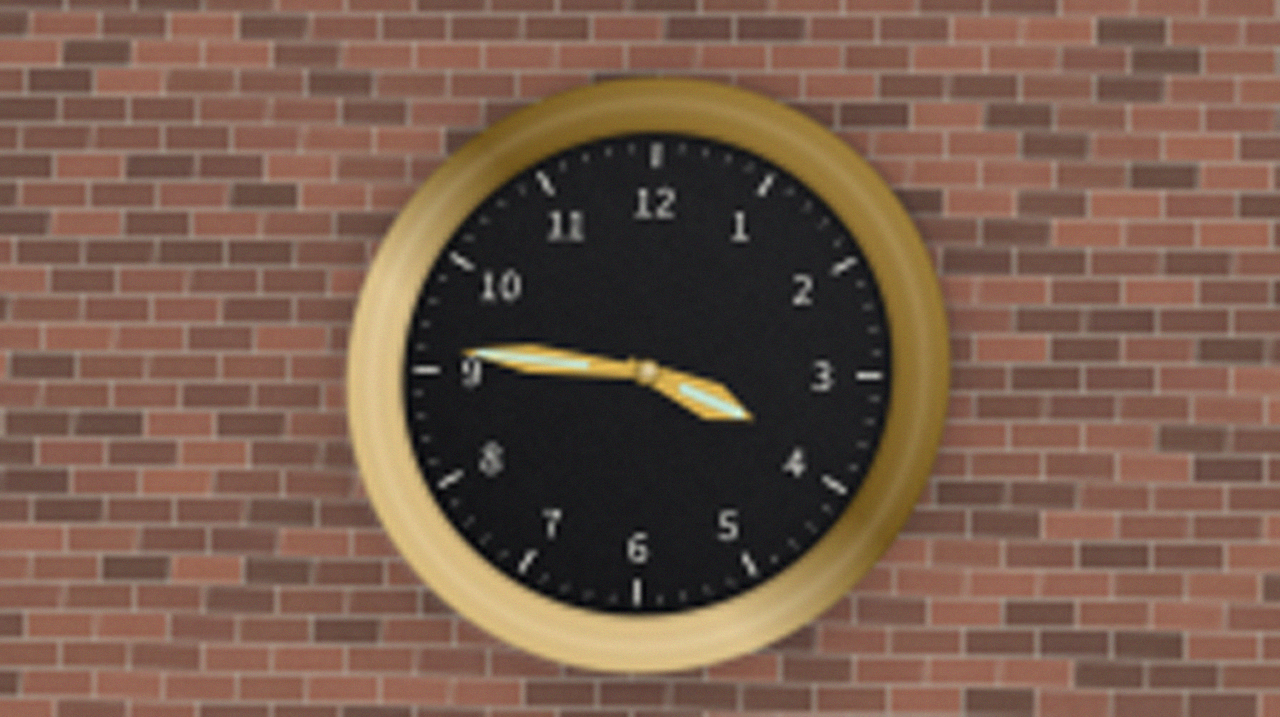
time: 3:46
